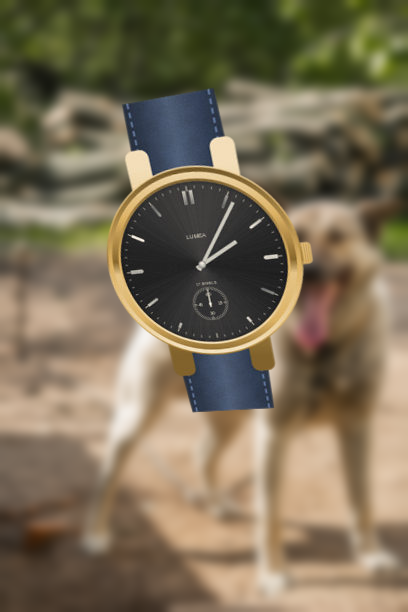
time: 2:06
